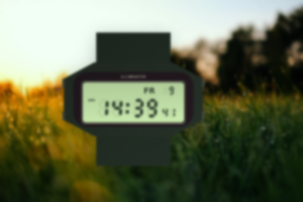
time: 14:39
